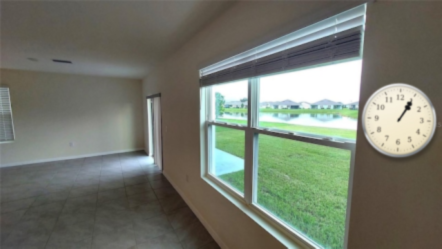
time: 1:05
